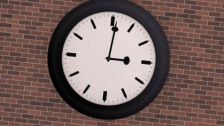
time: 3:01
